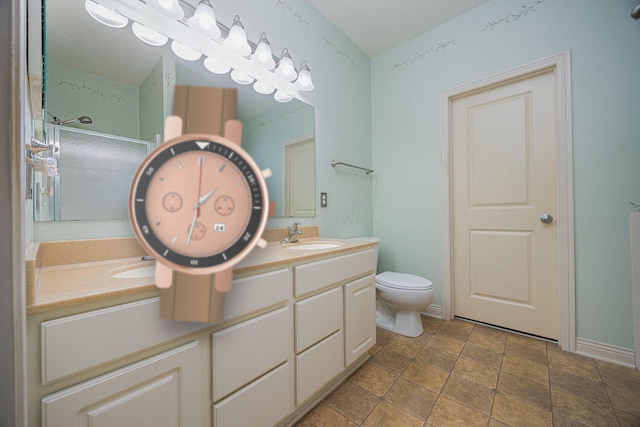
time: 1:32
